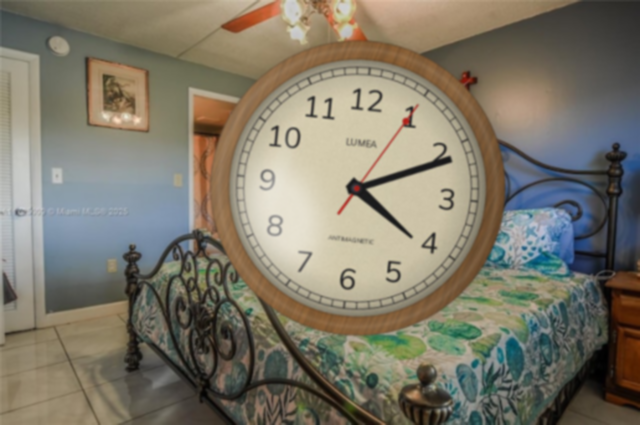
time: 4:11:05
